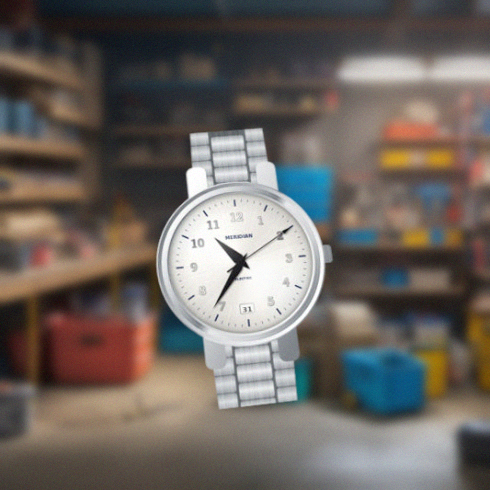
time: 10:36:10
